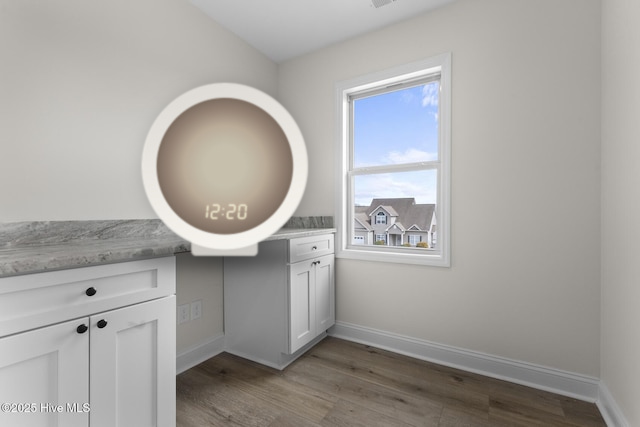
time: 12:20
